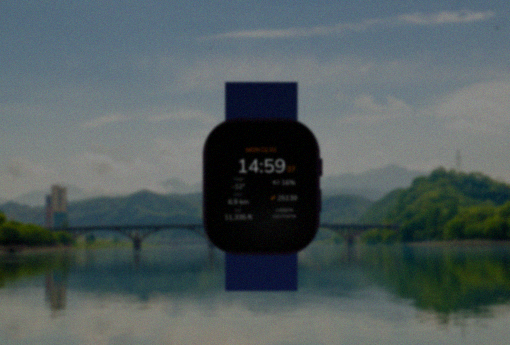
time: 14:59
